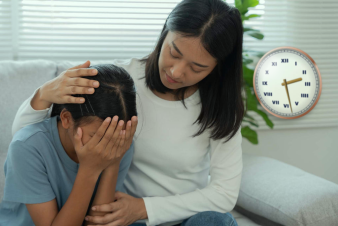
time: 2:28
